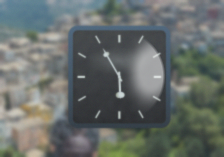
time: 5:55
